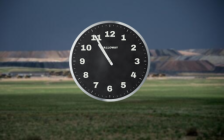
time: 10:55
